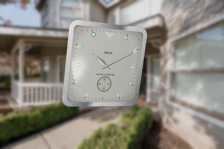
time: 10:10
